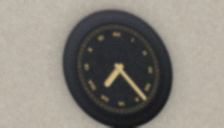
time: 7:23
